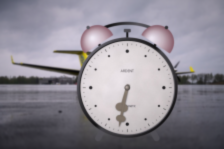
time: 6:32
